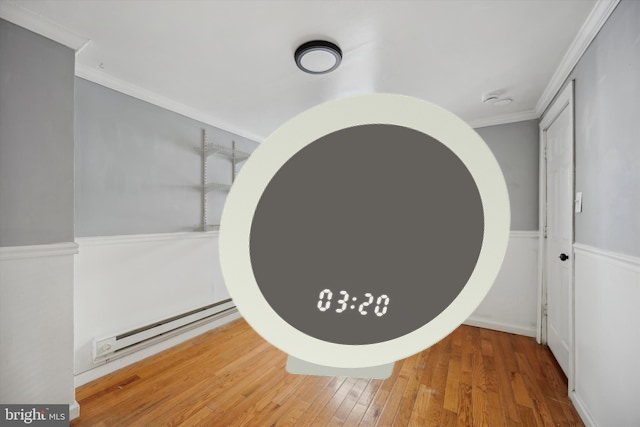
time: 3:20
